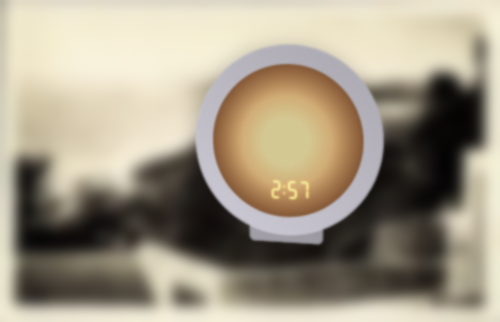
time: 2:57
